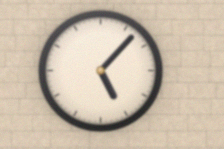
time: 5:07
